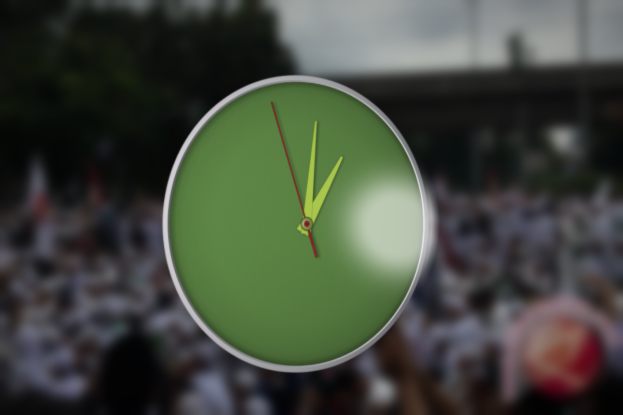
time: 1:00:57
